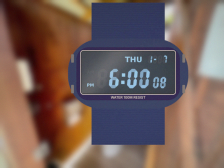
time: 6:00:08
